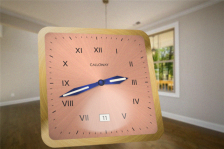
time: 2:42
